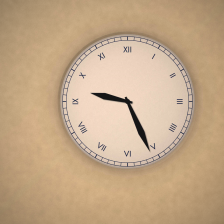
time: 9:26
